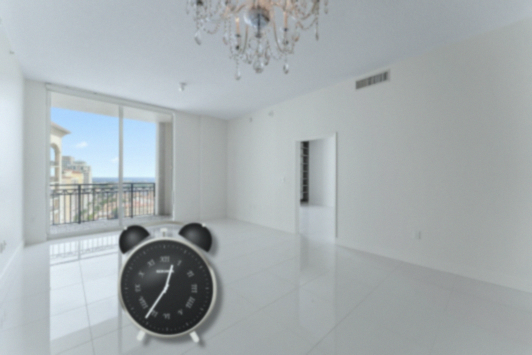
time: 12:36
